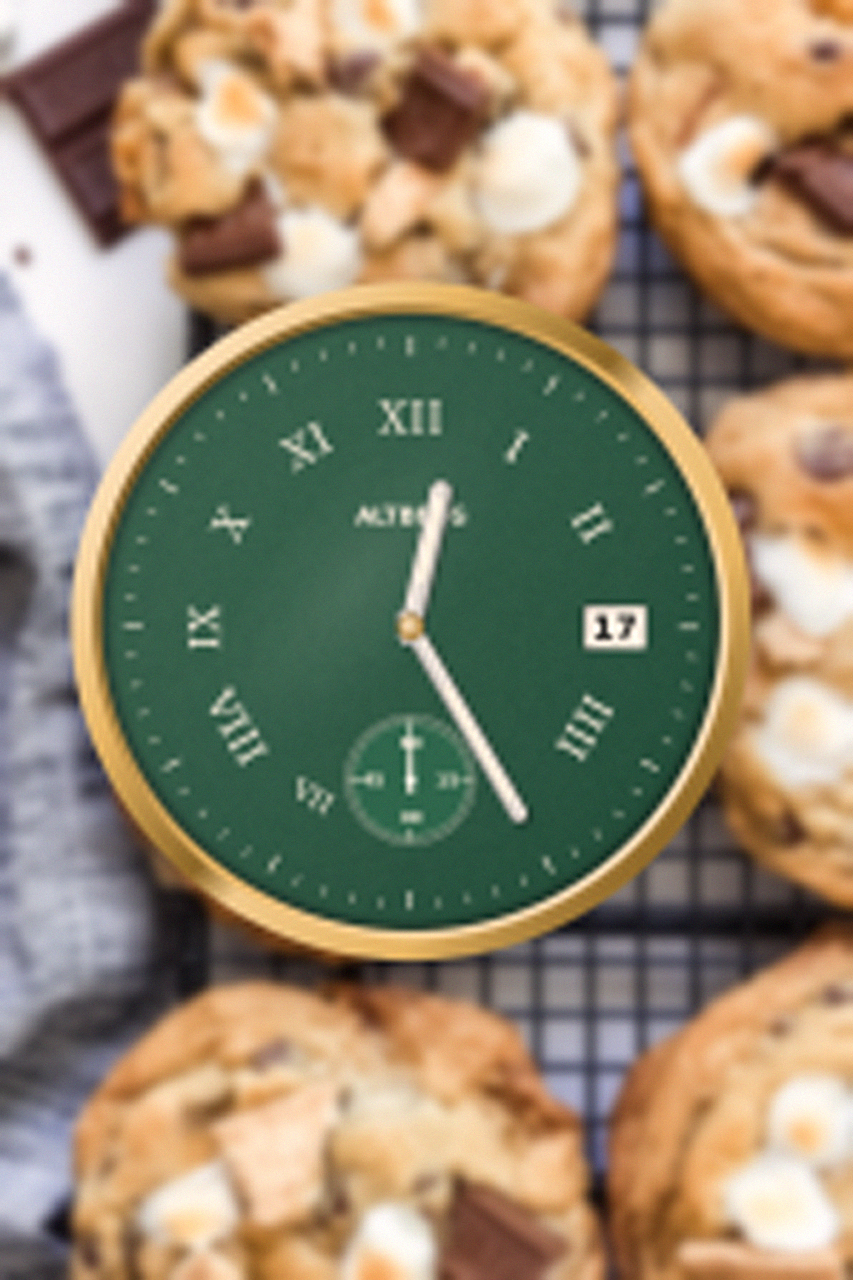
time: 12:25
